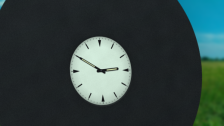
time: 2:50
